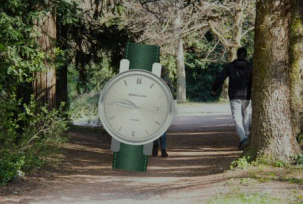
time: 9:46
